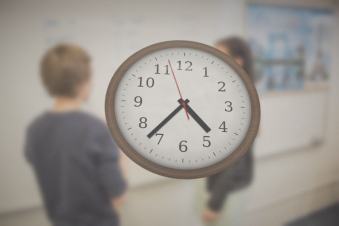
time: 4:36:57
